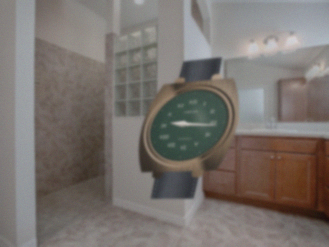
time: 9:16
